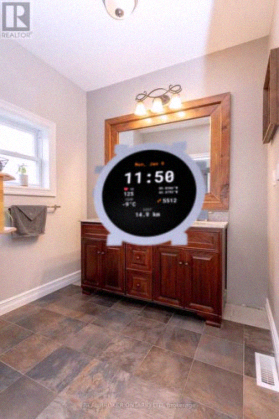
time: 11:50
